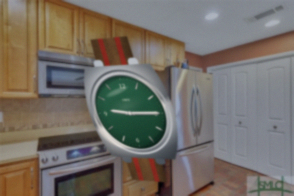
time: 9:15
